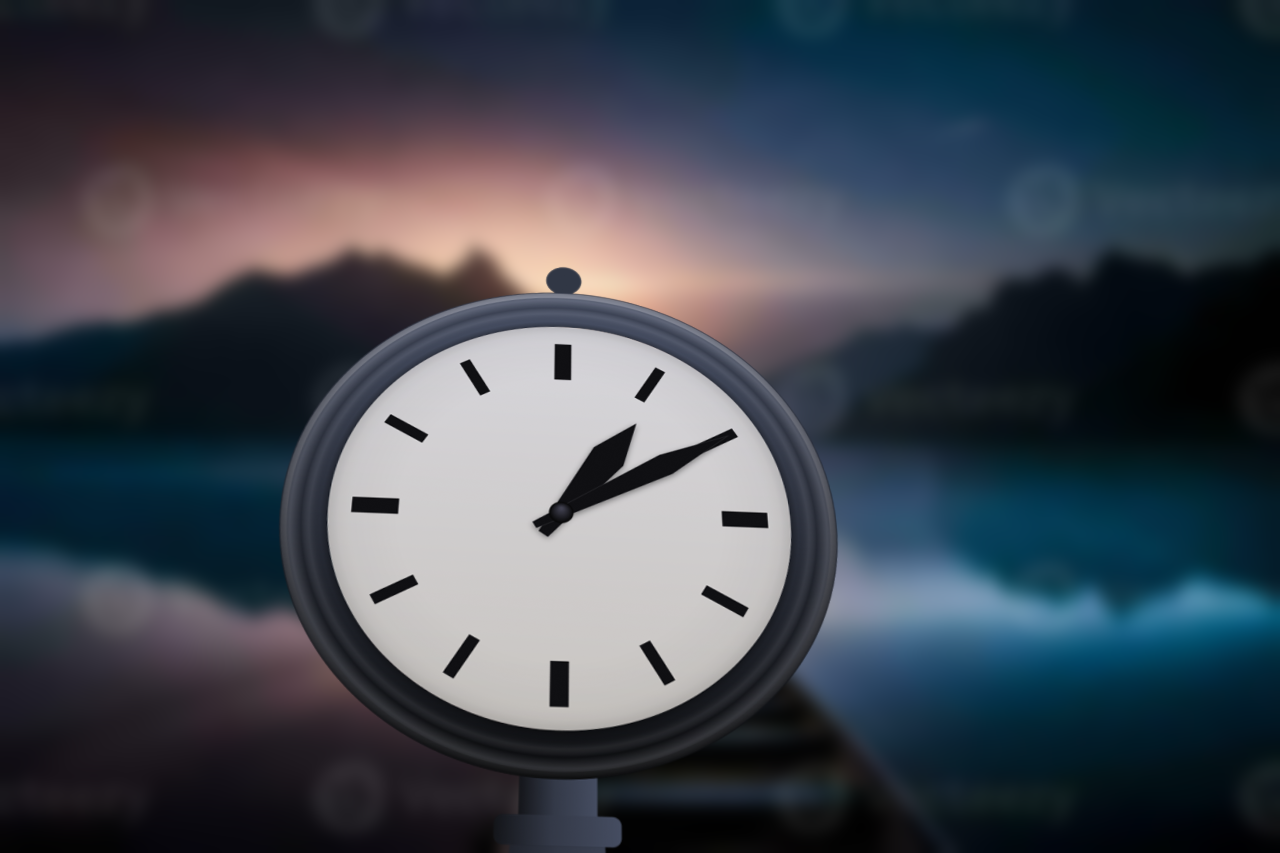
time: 1:10
